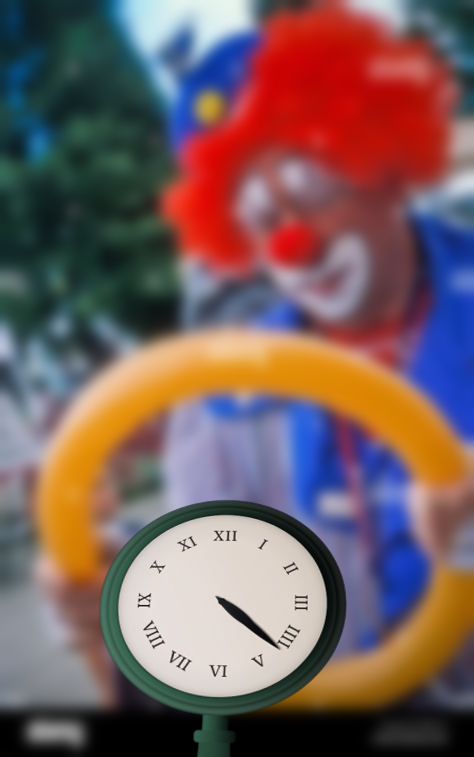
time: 4:22
